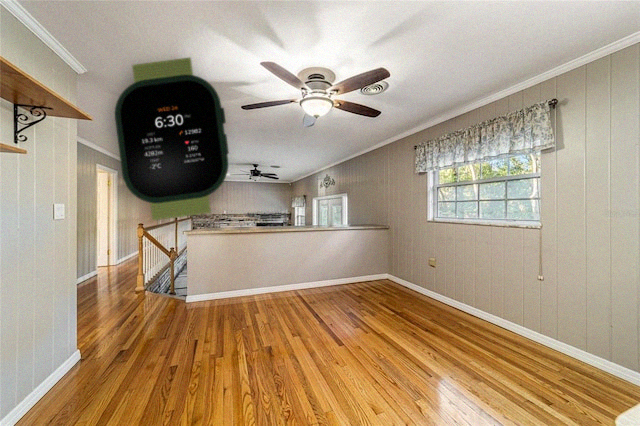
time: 6:30
